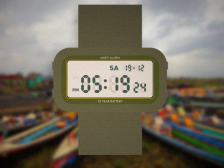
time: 5:19:24
